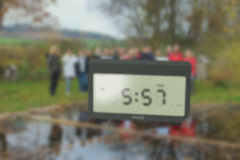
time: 5:57
